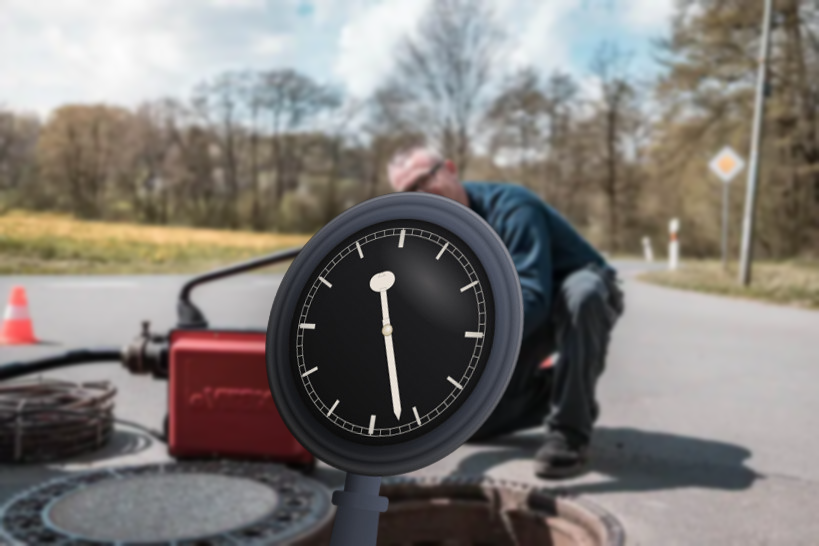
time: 11:27
